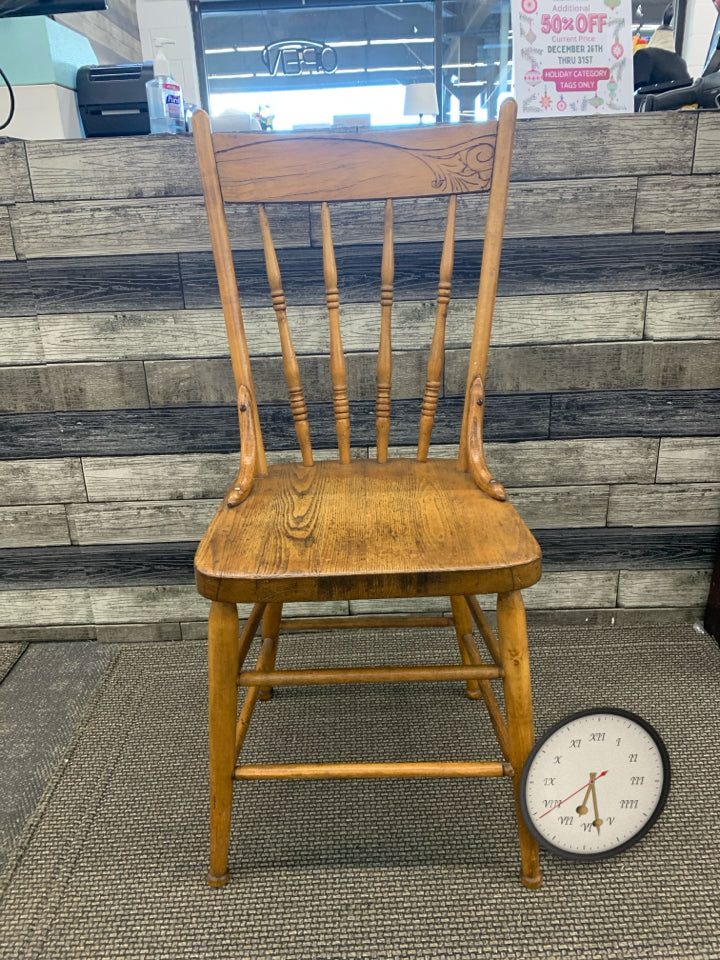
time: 6:27:39
